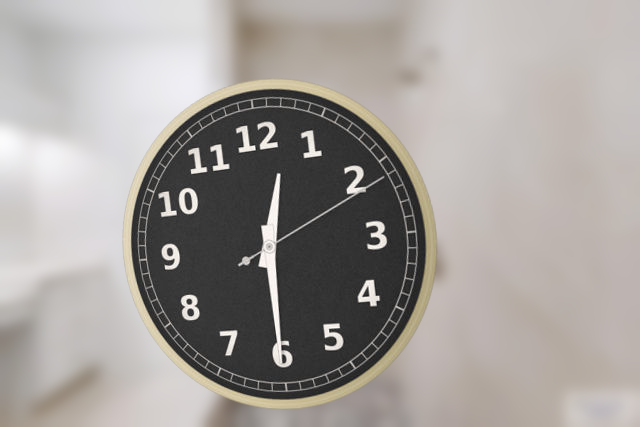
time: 12:30:11
